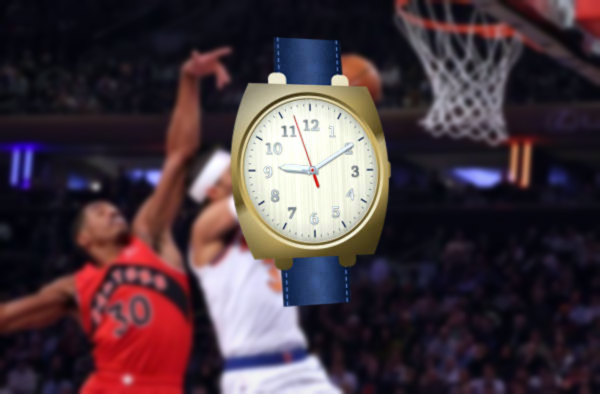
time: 9:09:57
